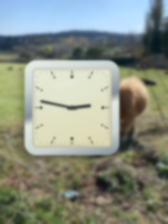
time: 2:47
